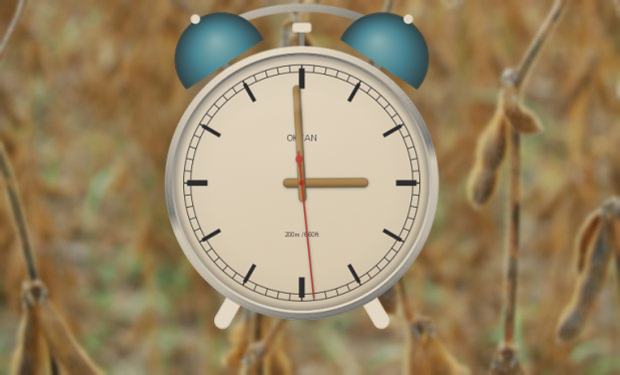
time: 2:59:29
